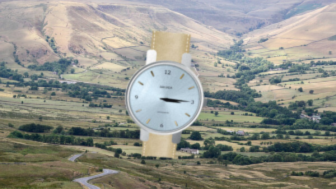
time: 3:15
